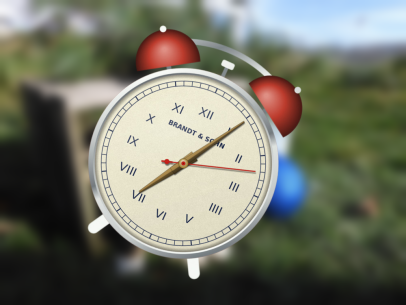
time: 7:05:12
